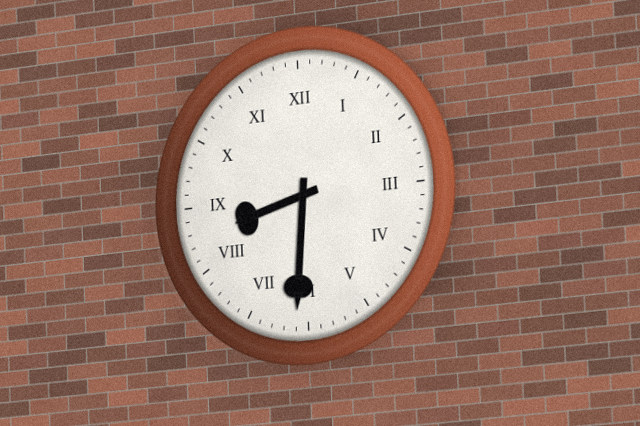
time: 8:31
